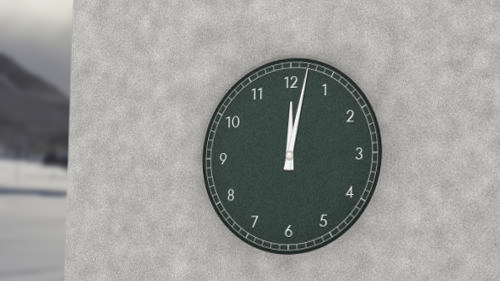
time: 12:02
